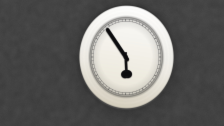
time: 5:54
